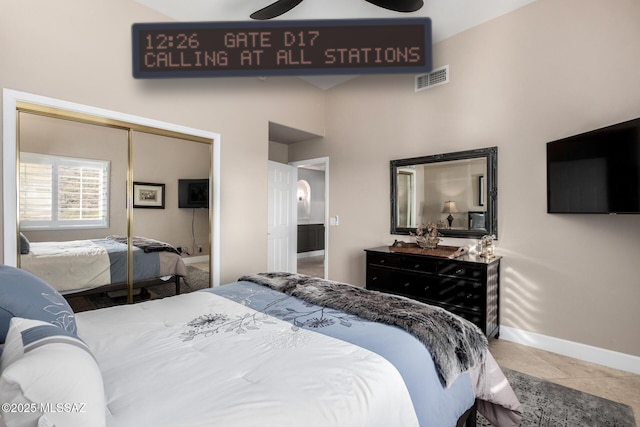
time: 12:26
